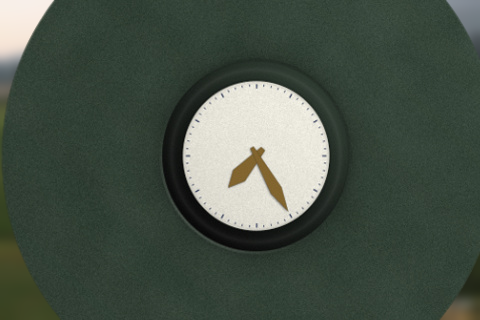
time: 7:25
